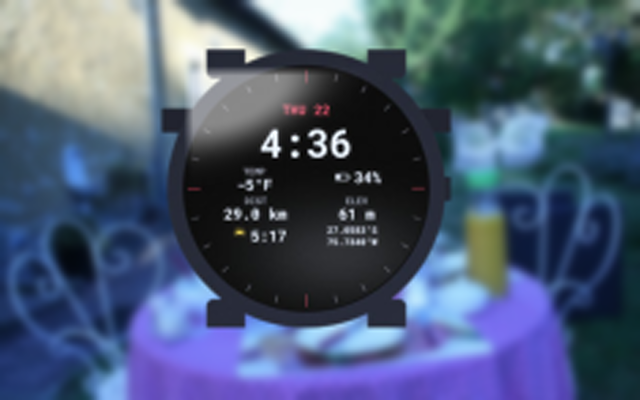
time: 4:36
